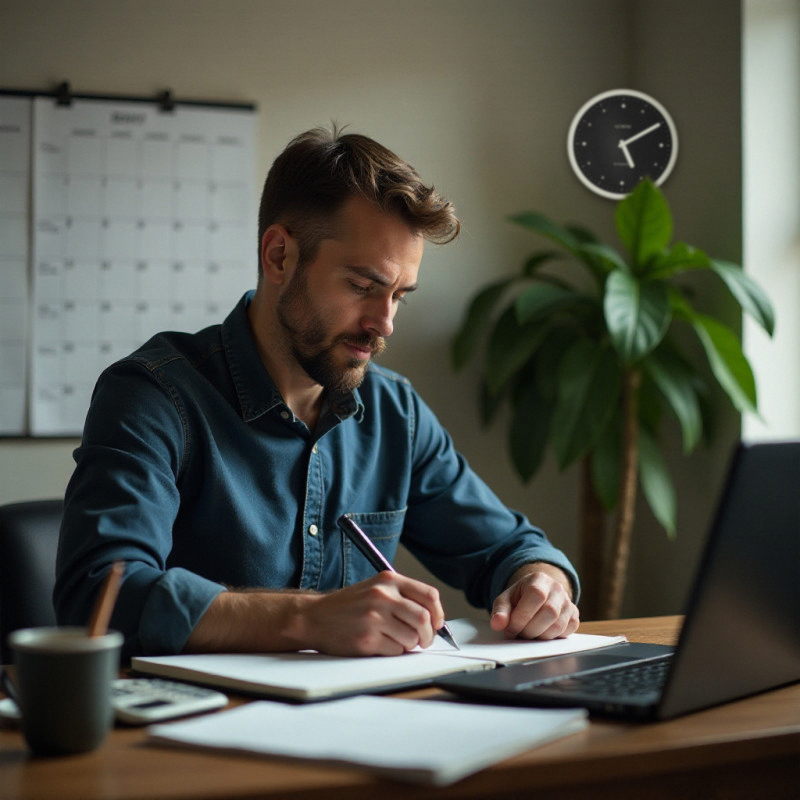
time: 5:10
